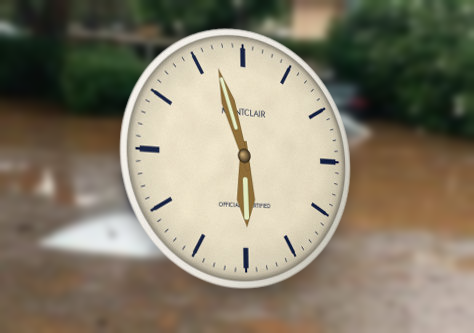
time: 5:57
